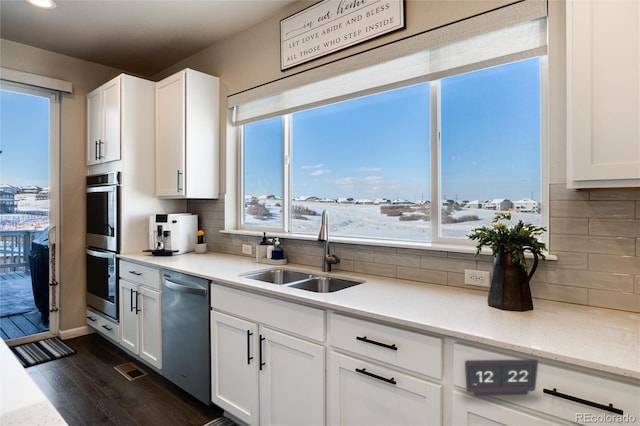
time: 12:22
